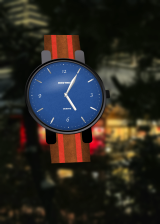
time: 5:05
